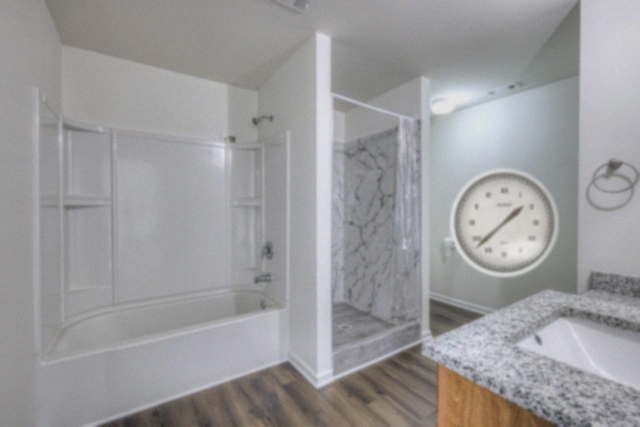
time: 1:38
